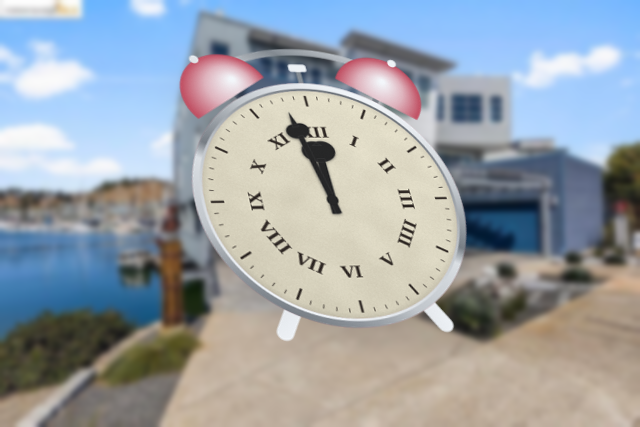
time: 11:58
